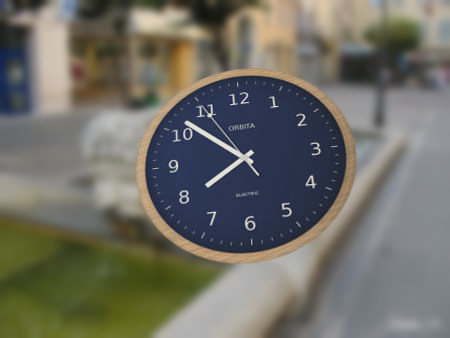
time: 7:51:55
